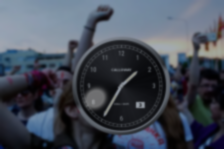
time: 1:35
